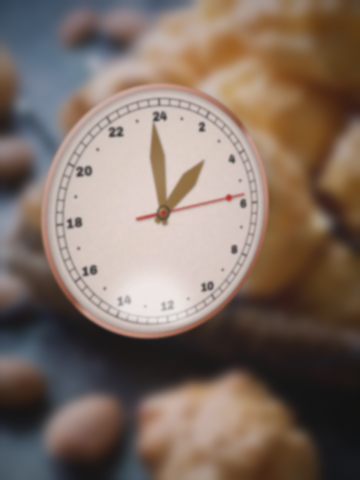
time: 2:59:14
